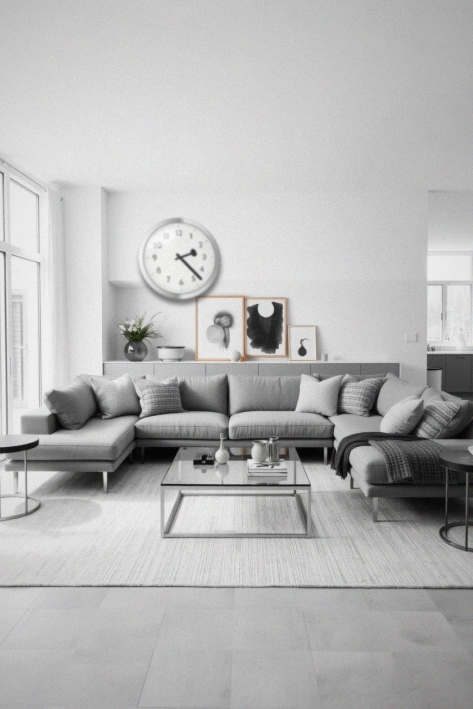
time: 2:23
